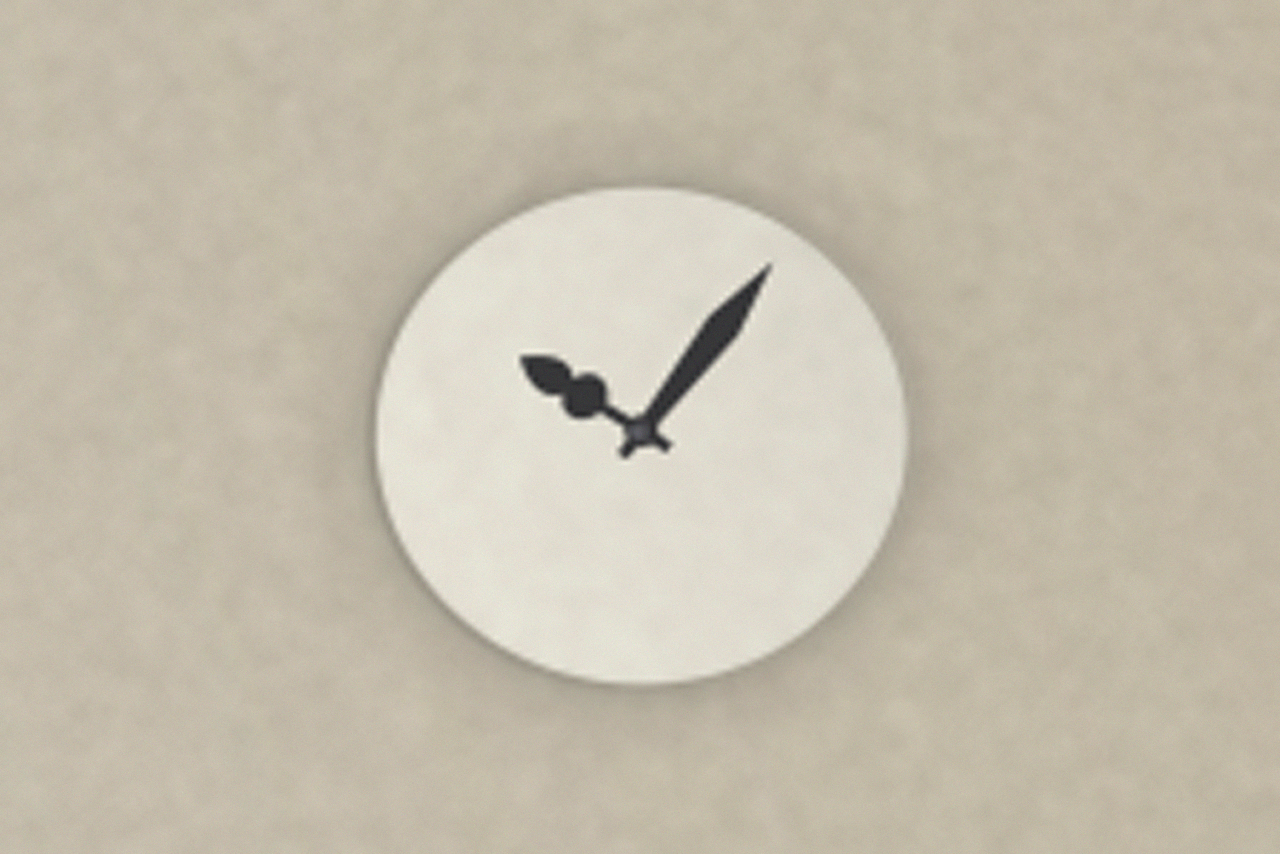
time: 10:06
